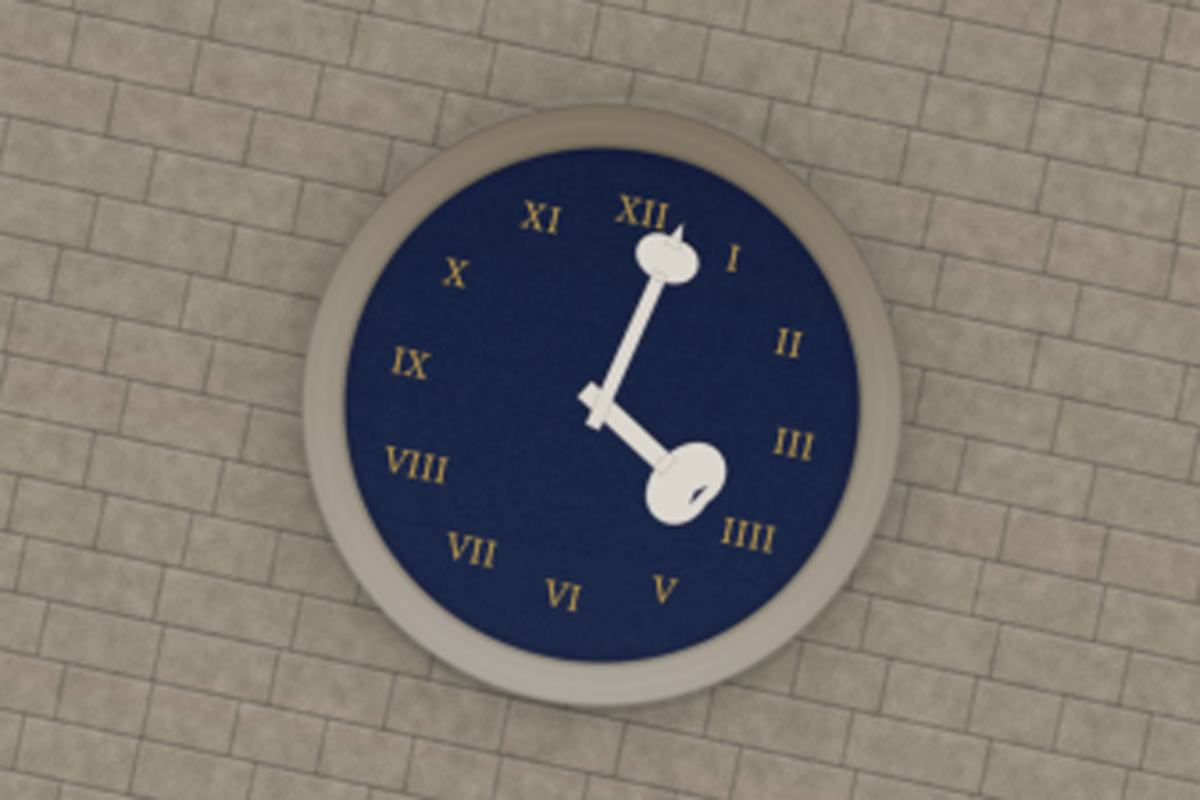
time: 4:02
